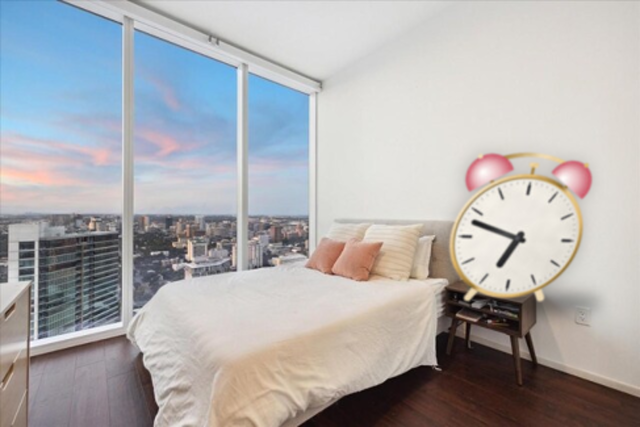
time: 6:48
